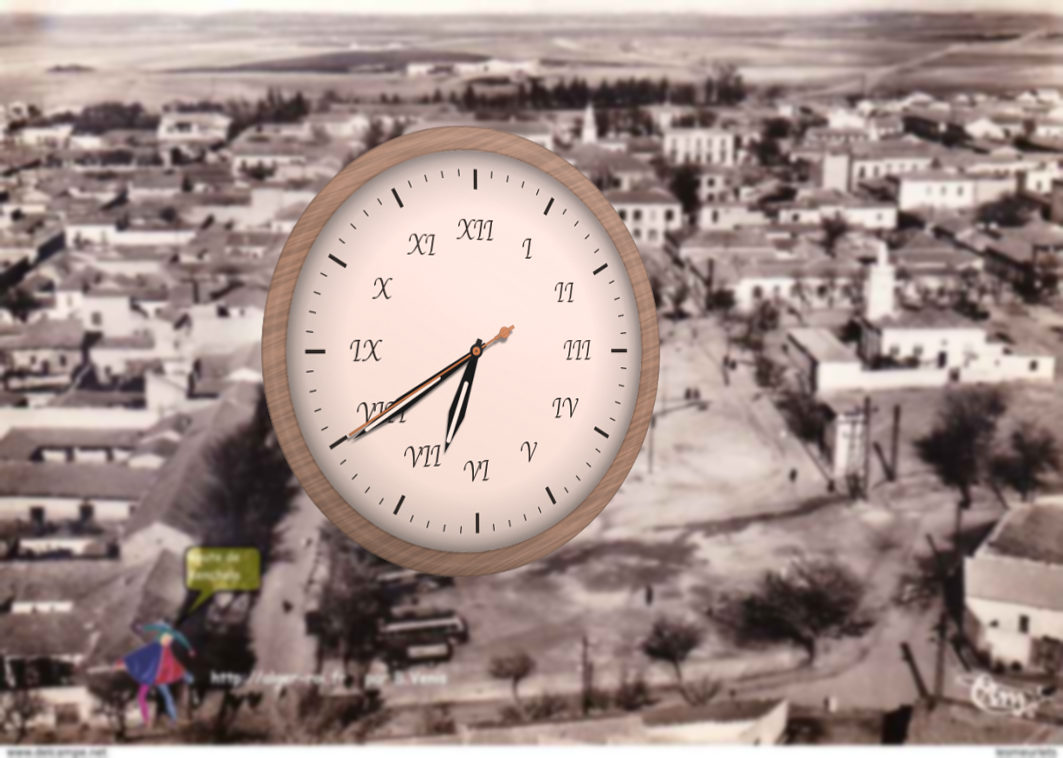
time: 6:39:40
